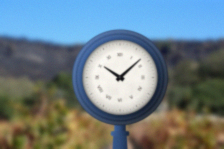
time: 10:08
